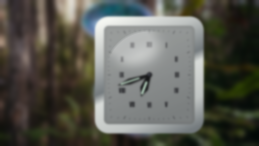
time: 6:42
